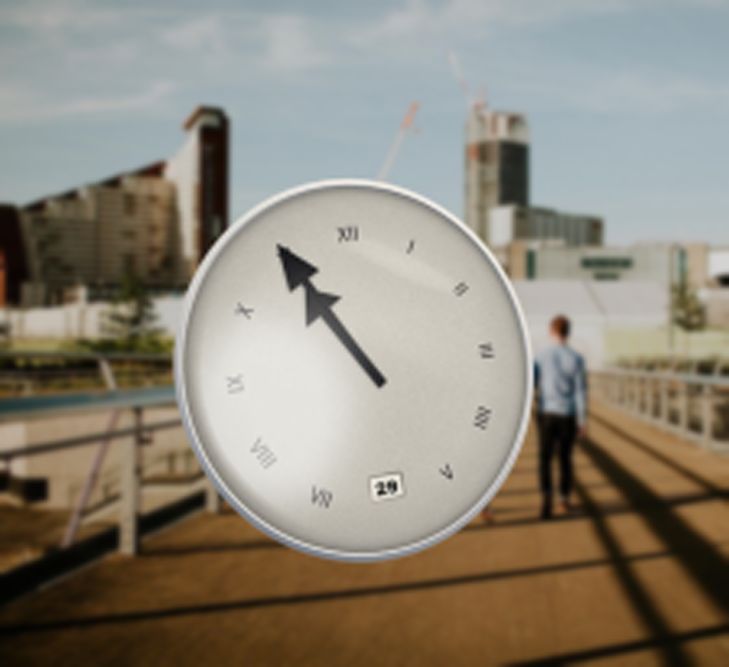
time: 10:55
